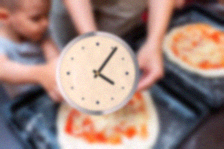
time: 4:06
